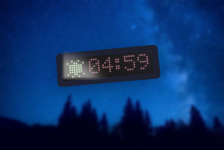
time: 4:59
